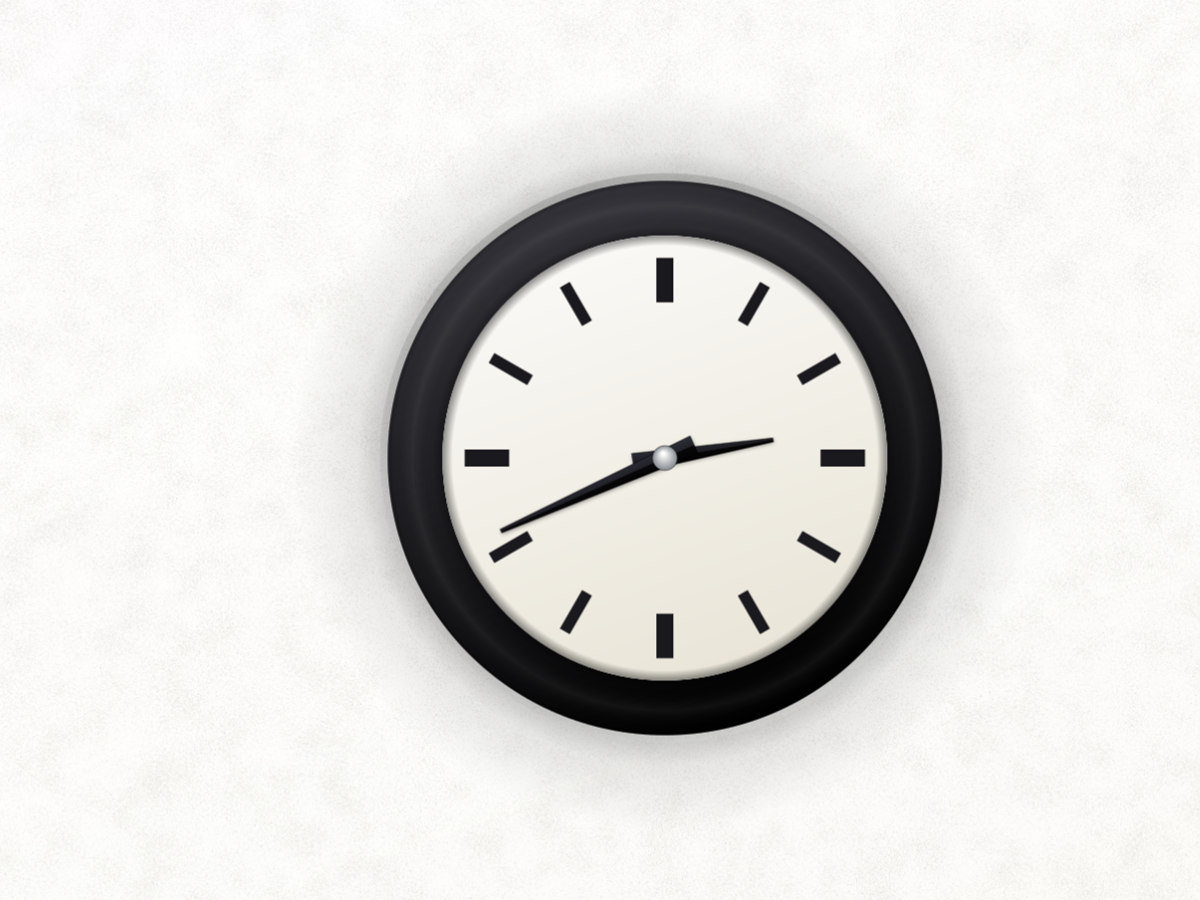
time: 2:41
